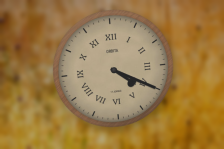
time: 4:20
